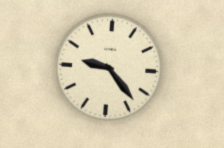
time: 9:23
